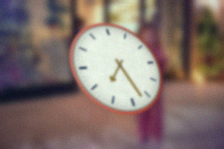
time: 7:27
